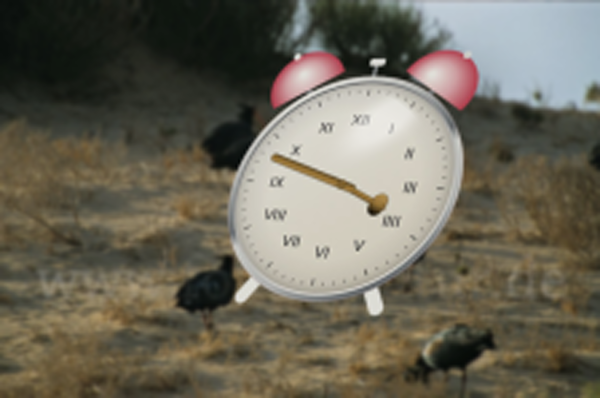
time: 3:48
